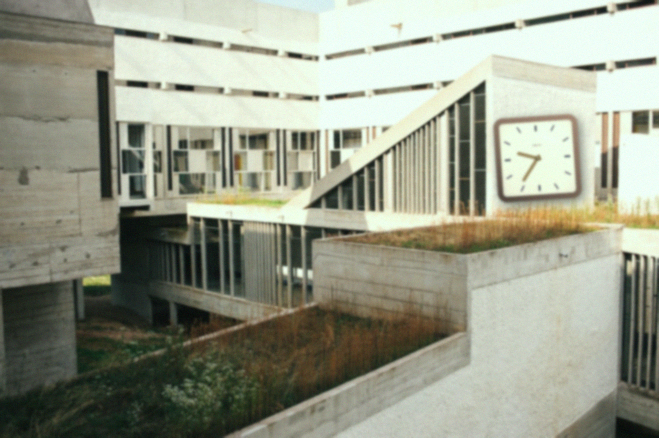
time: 9:36
